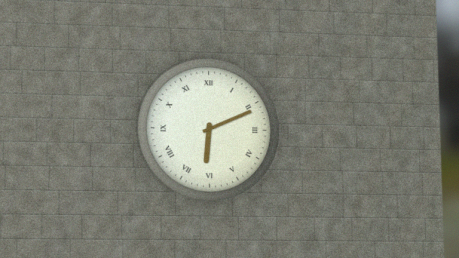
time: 6:11
